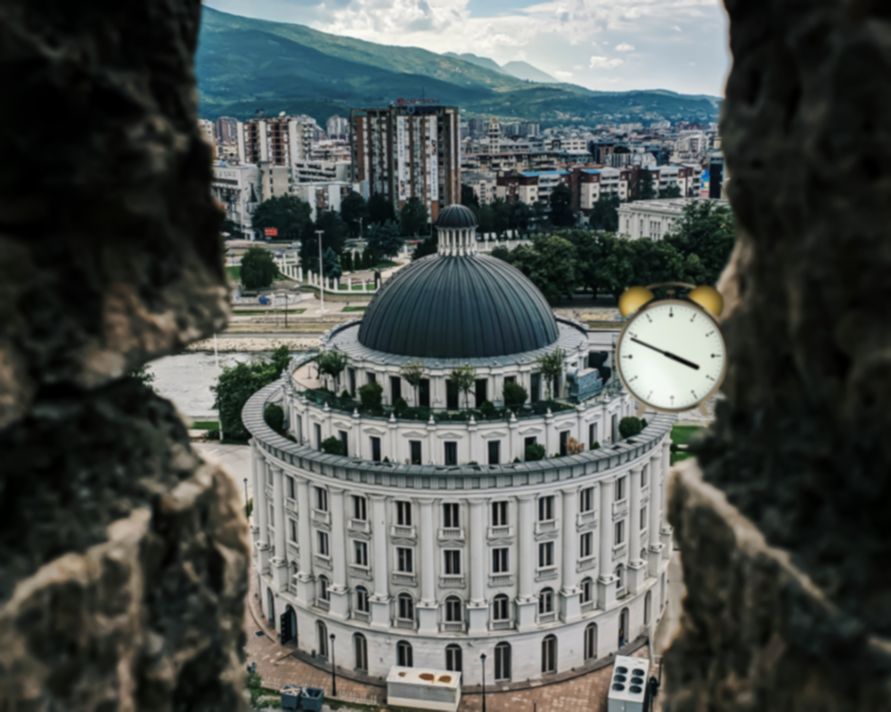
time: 3:49
